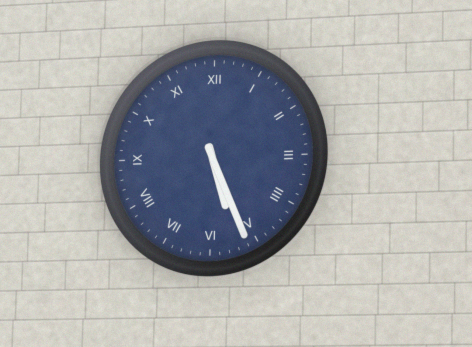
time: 5:26
